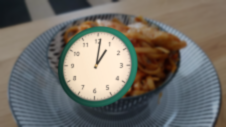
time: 1:01
